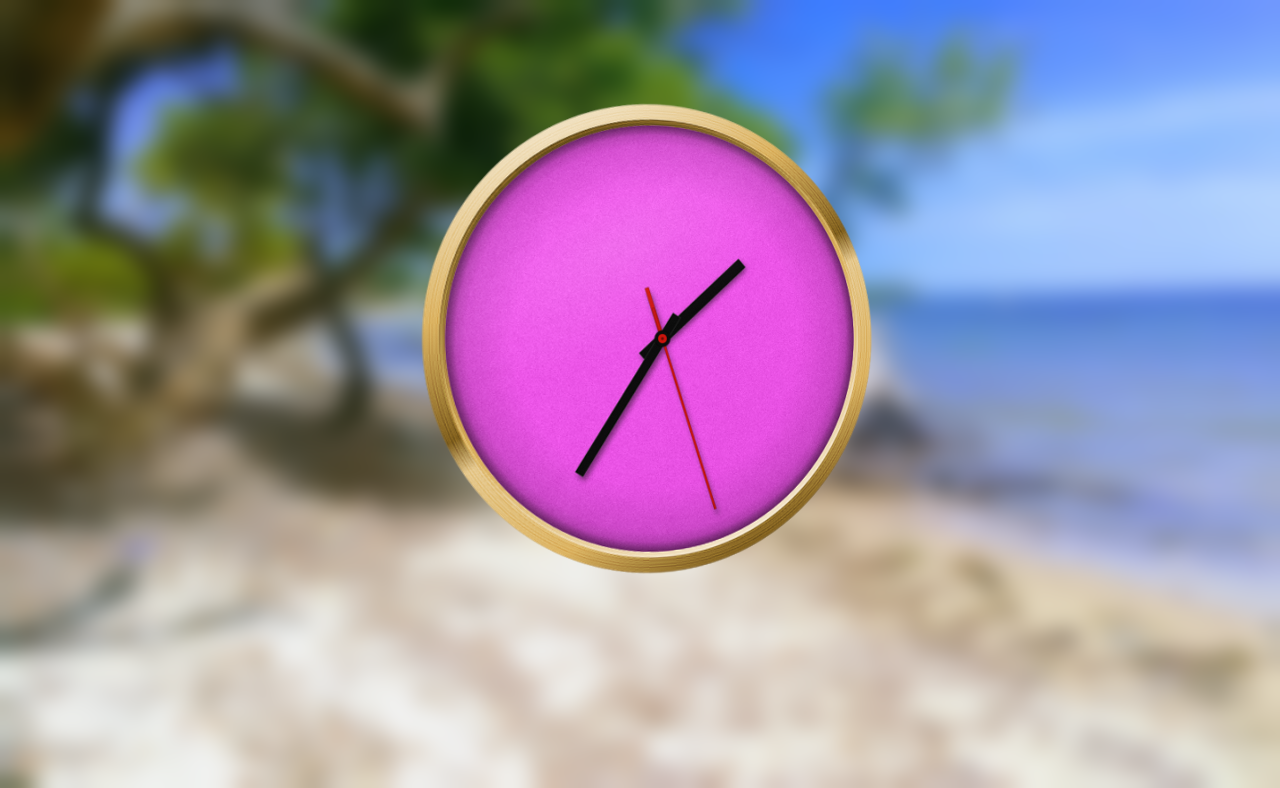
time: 1:35:27
